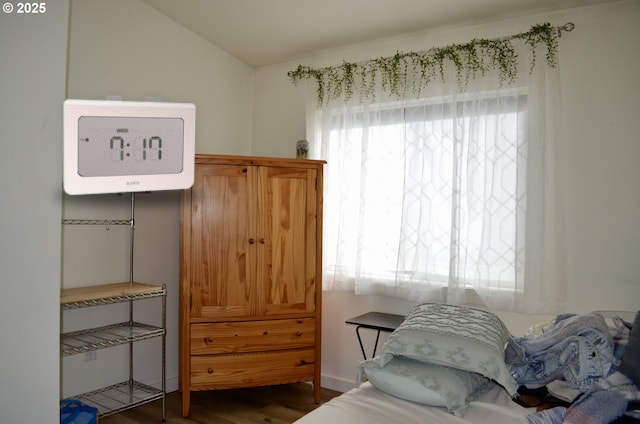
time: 7:17
